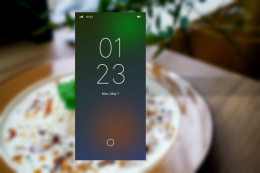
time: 1:23
